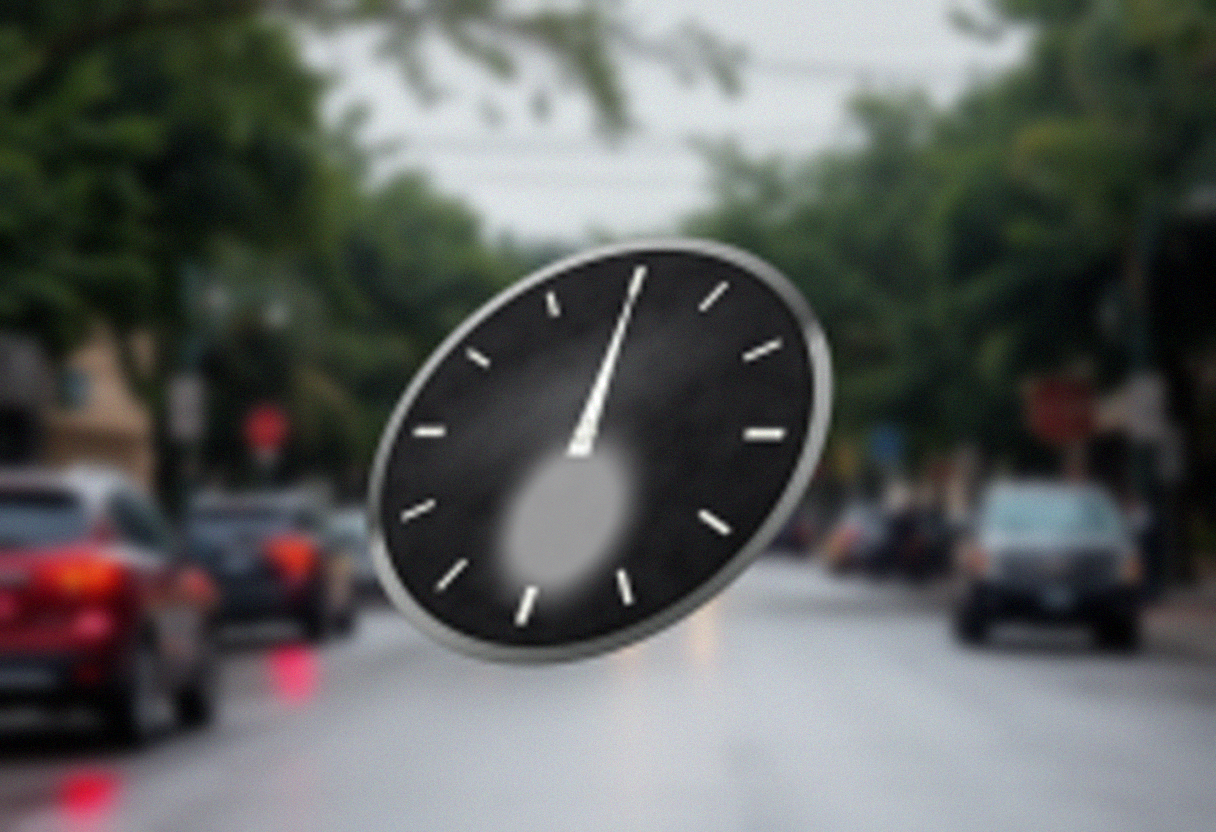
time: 12:00
